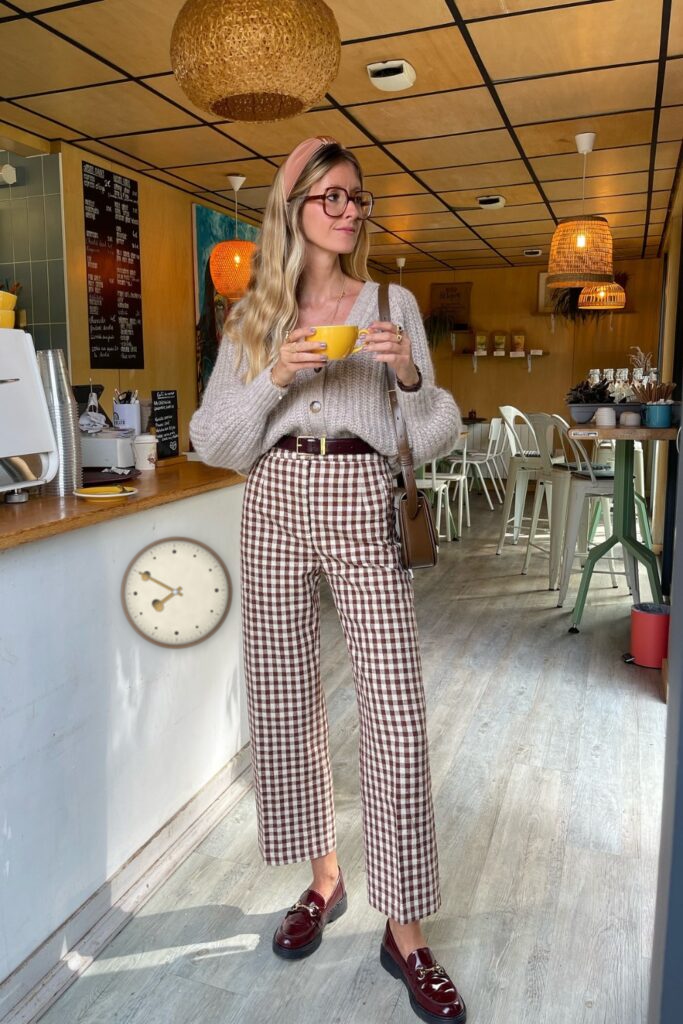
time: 7:50
